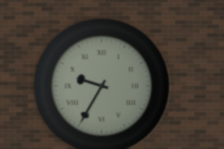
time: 9:35
